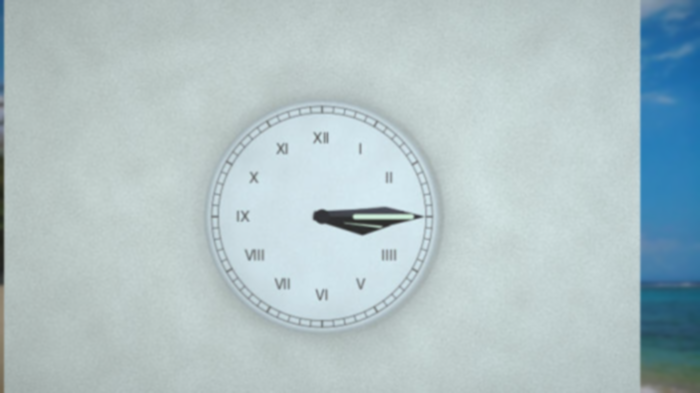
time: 3:15
